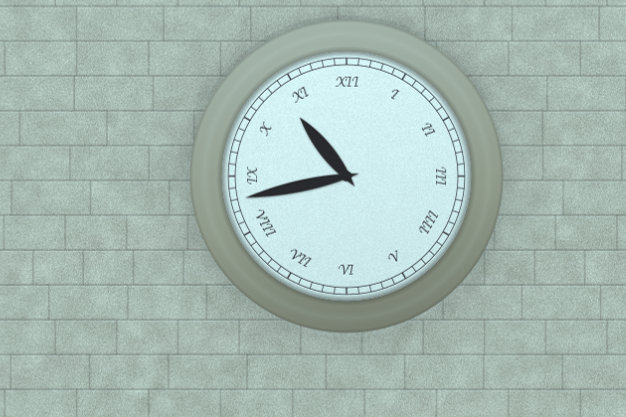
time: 10:43
